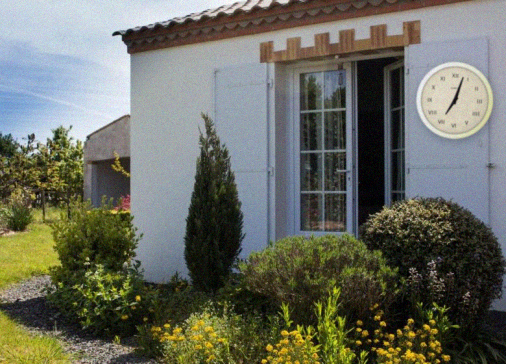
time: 7:03
